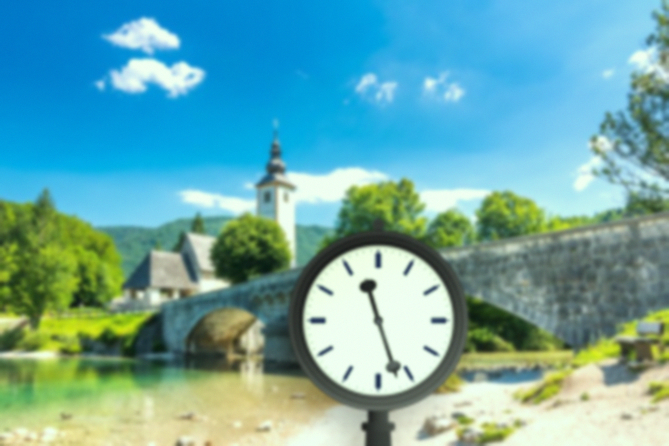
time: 11:27
